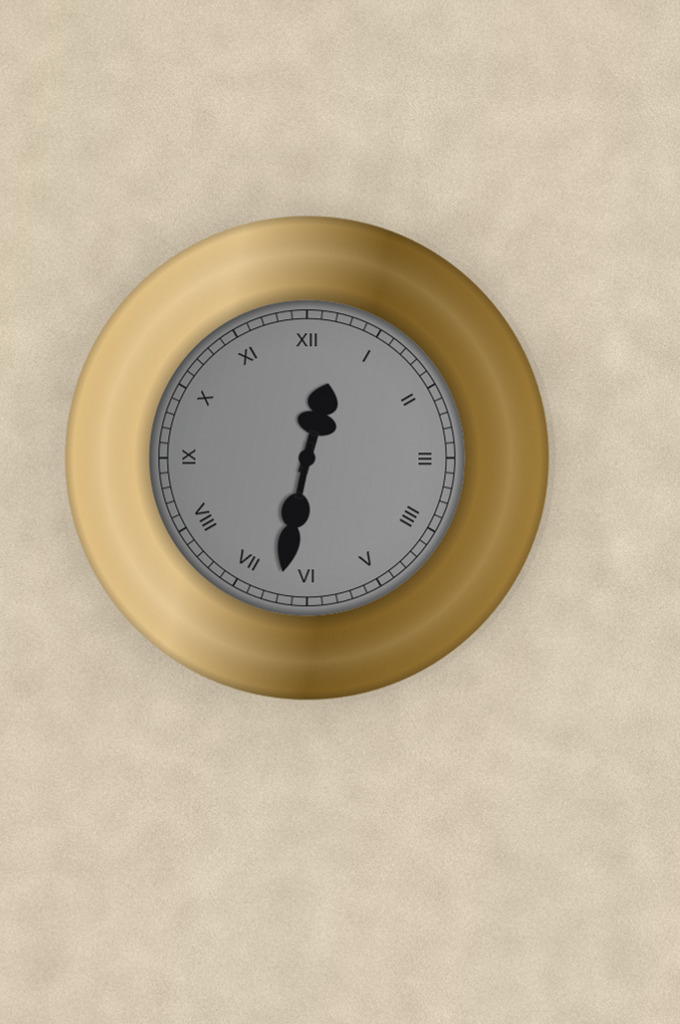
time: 12:32
